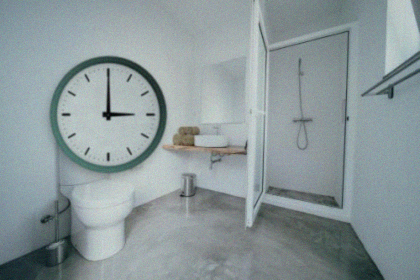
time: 3:00
